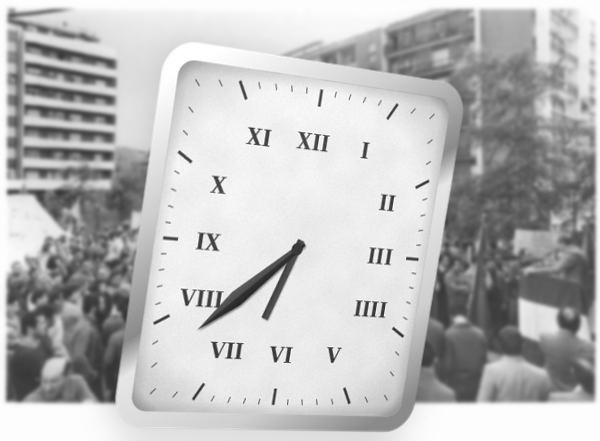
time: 6:38
